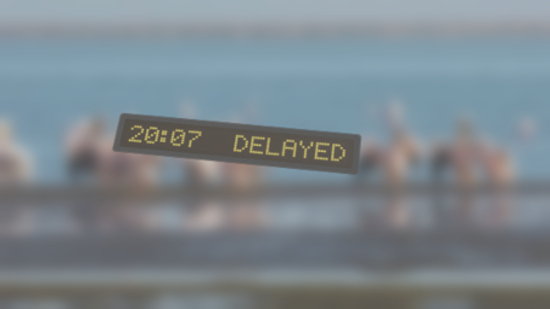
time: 20:07
